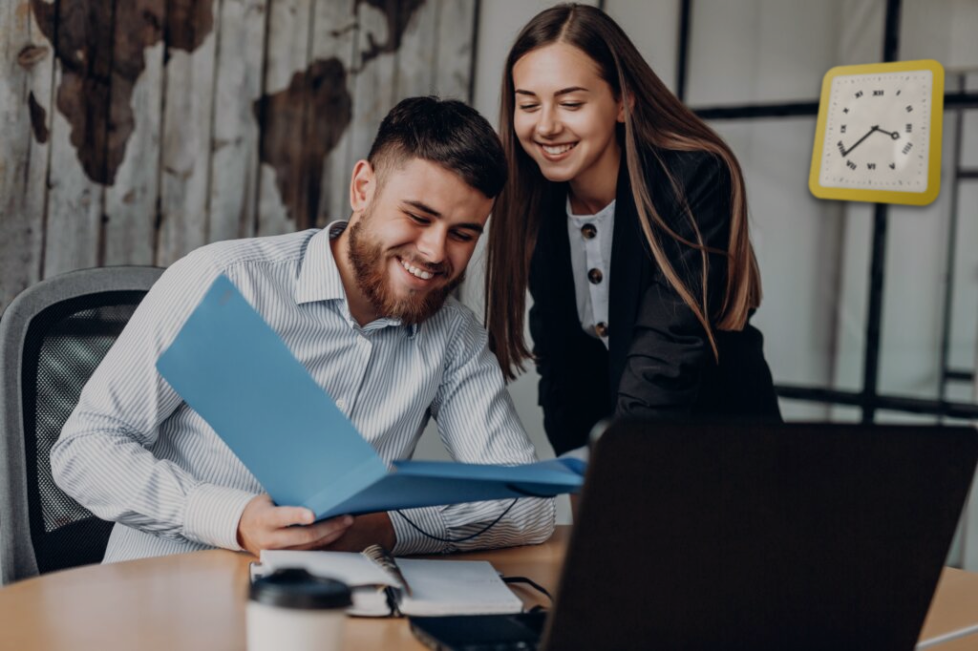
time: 3:38
